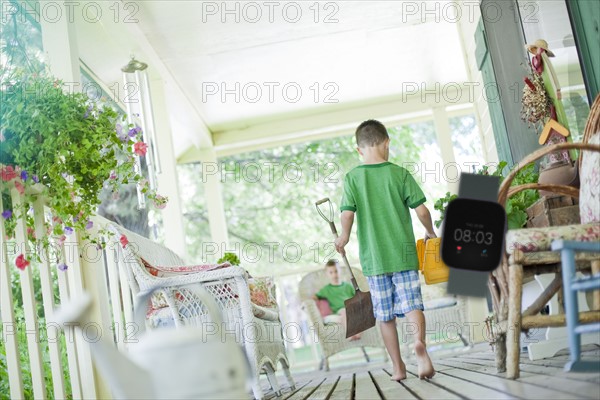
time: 8:03
